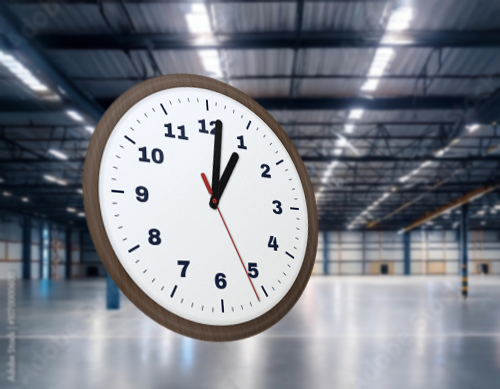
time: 1:01:26
